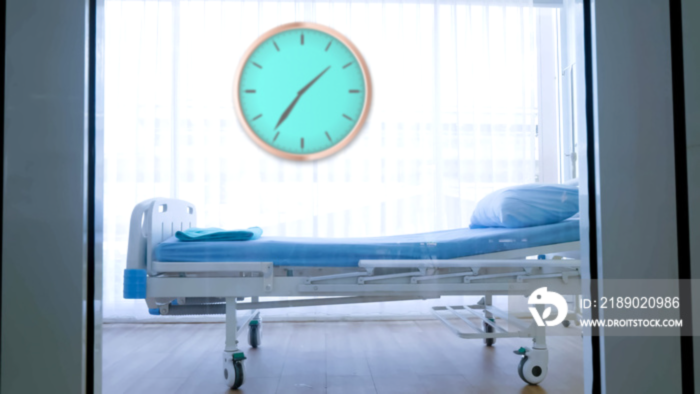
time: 1:36
